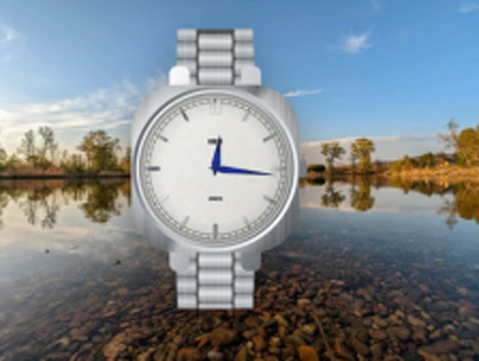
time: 12:16
